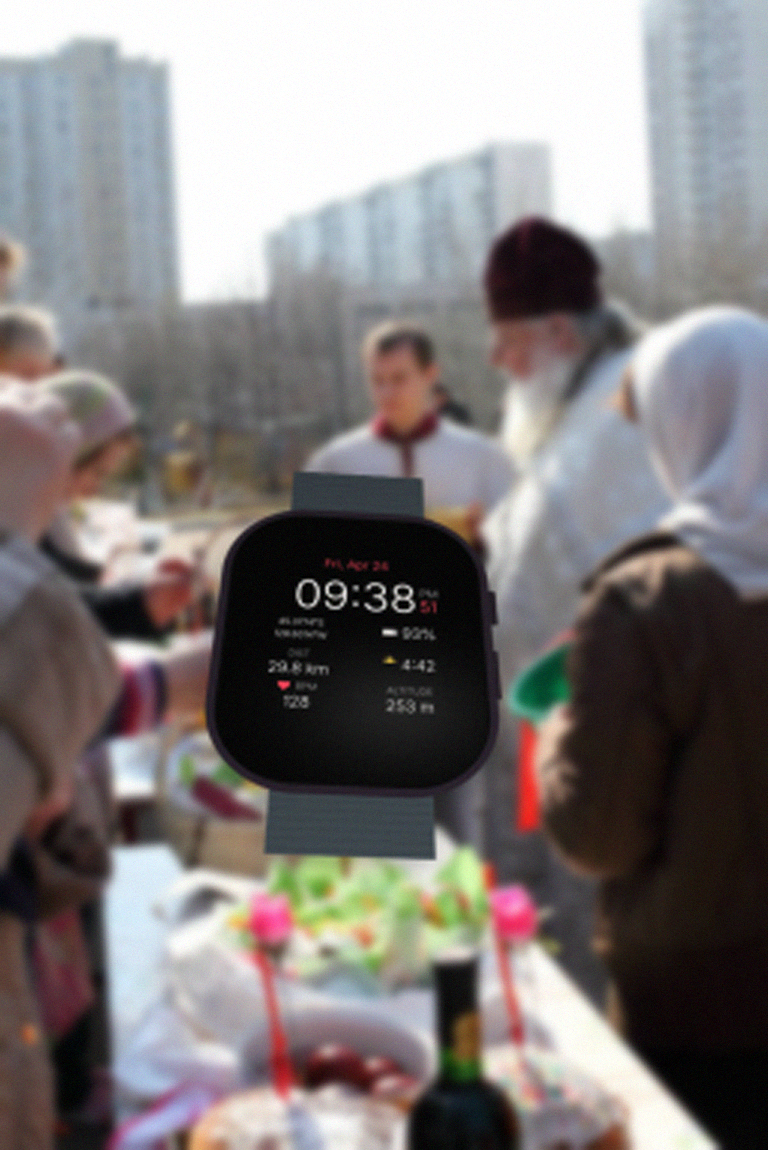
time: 9:38
